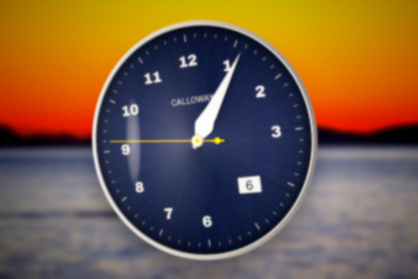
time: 1:05:46
